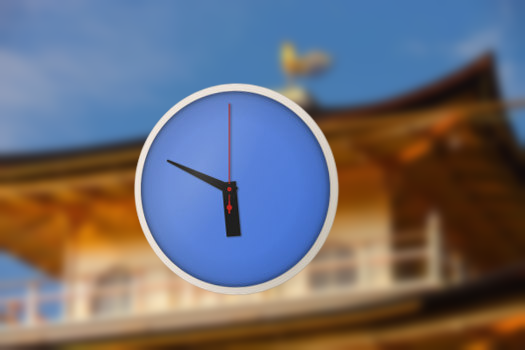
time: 5:49:00
